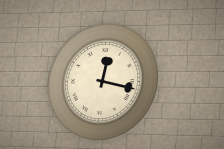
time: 12:17
